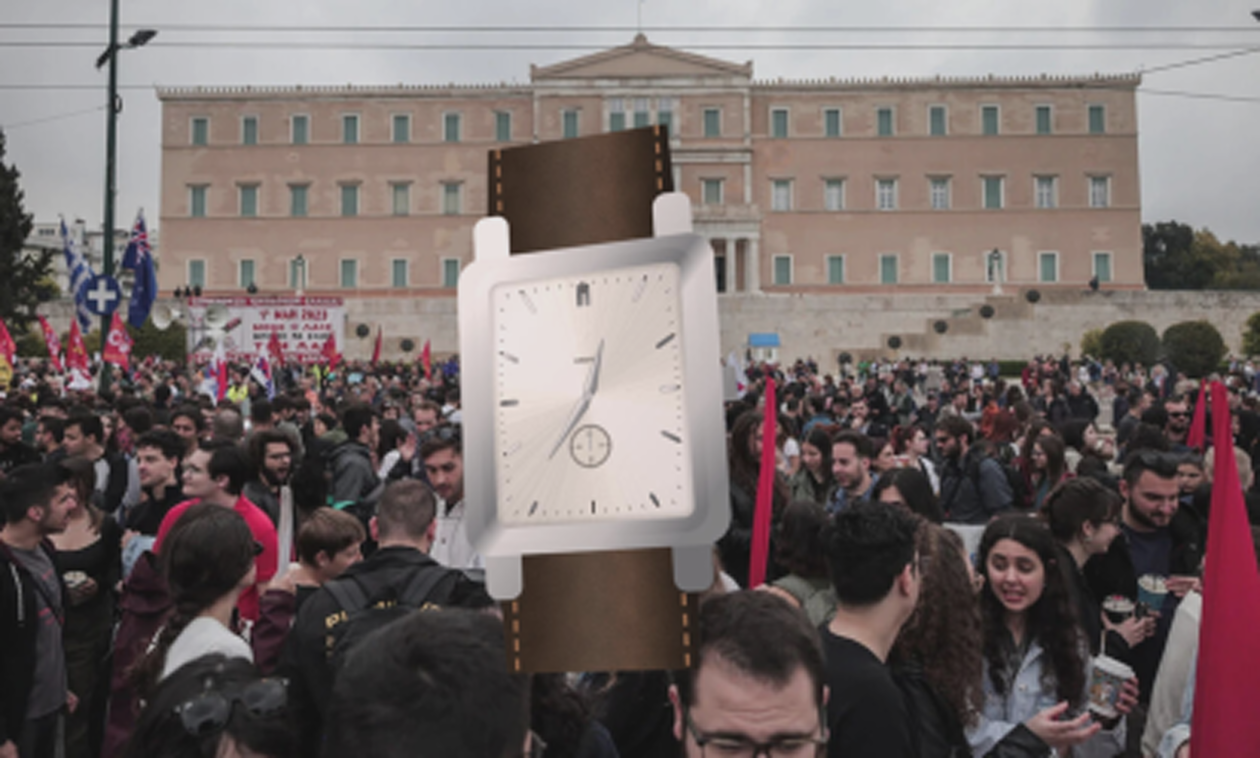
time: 12:36
